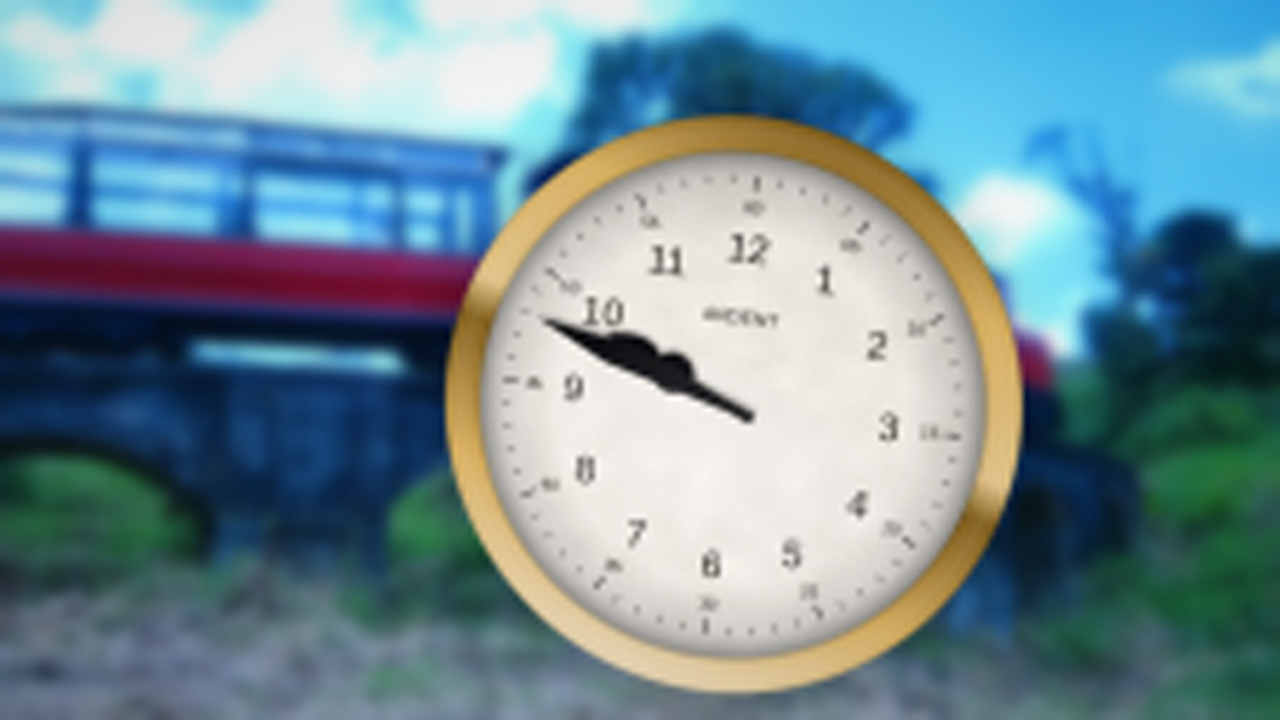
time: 9:48
